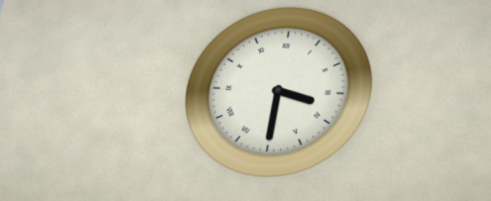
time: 3:30
